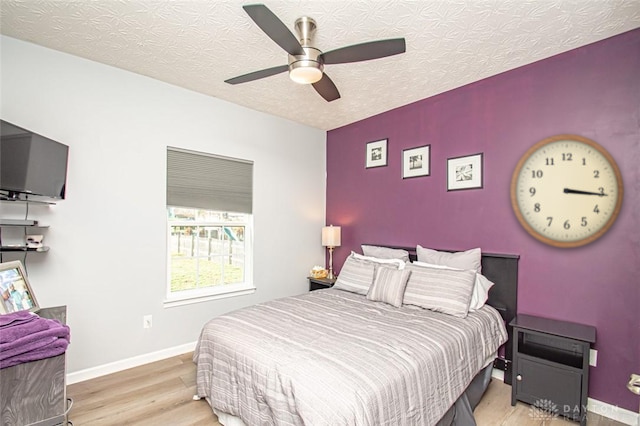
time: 3:16
